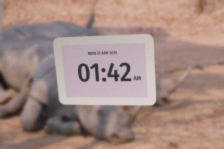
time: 1:42
